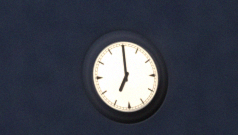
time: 7:00
